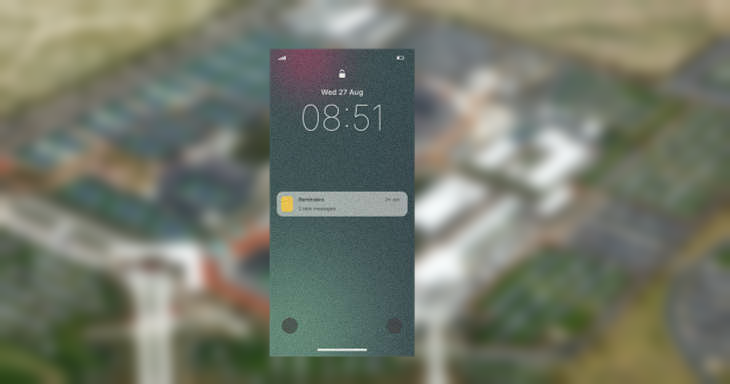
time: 8:51
